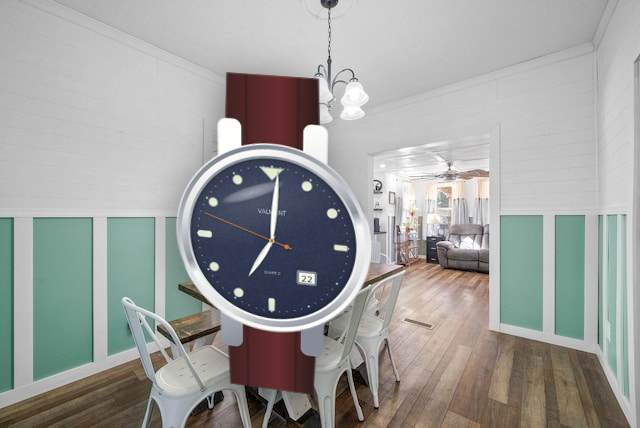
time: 7:00:48
